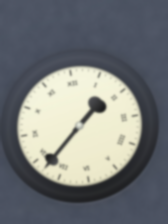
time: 1:38
